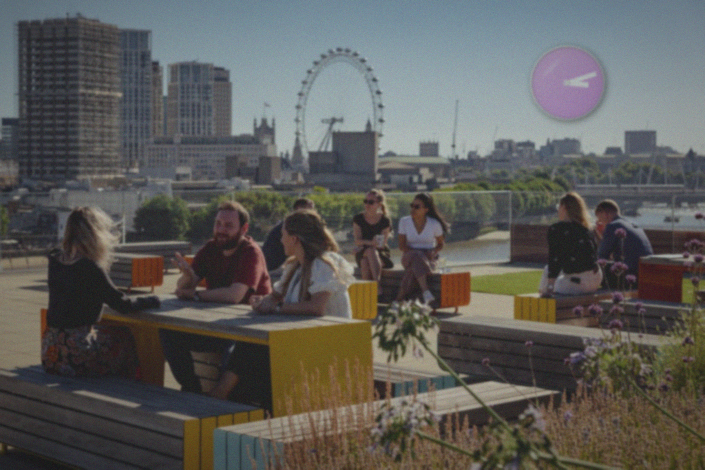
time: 3:12
